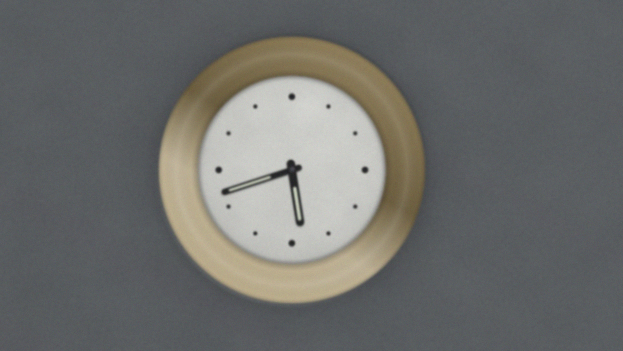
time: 5:42
